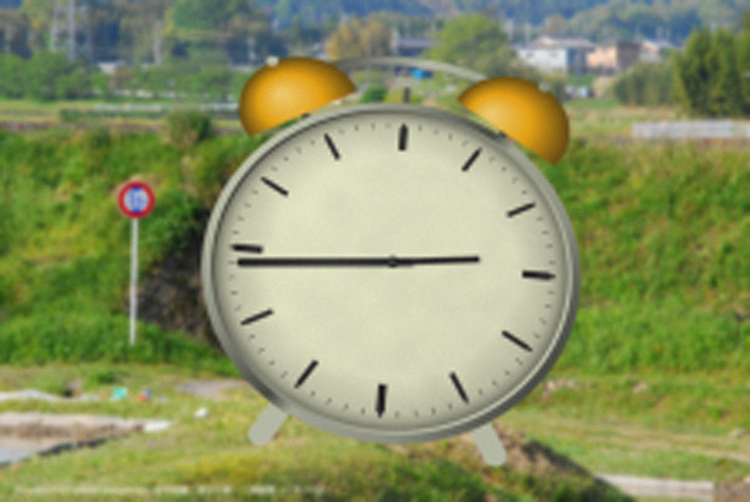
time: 2:44
